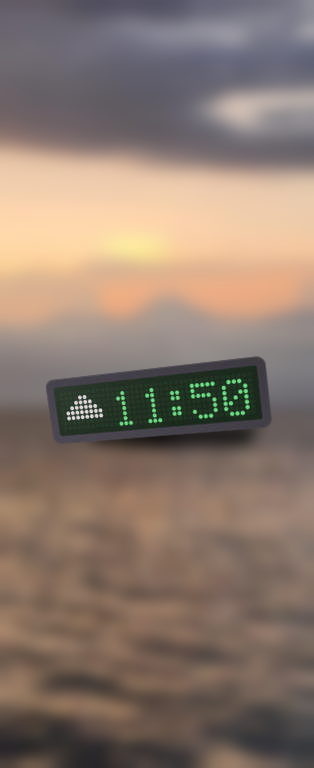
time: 11:50
